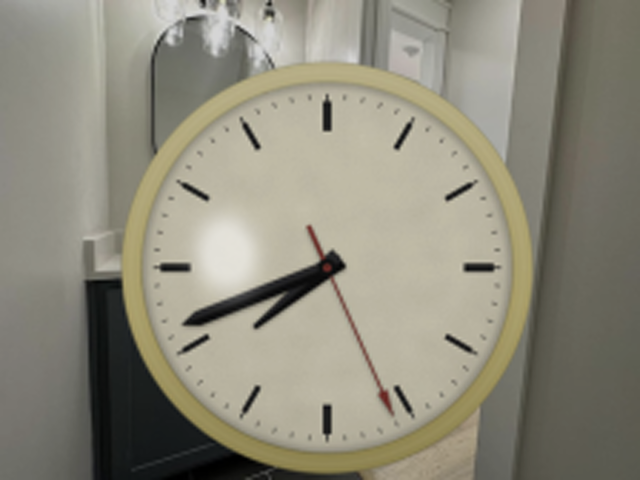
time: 7:41:26
